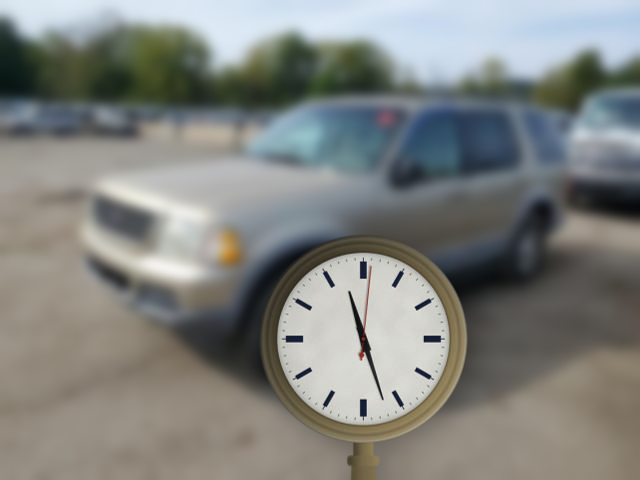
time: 11:27:01
